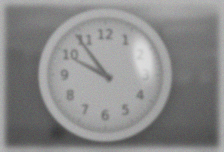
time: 9:54
